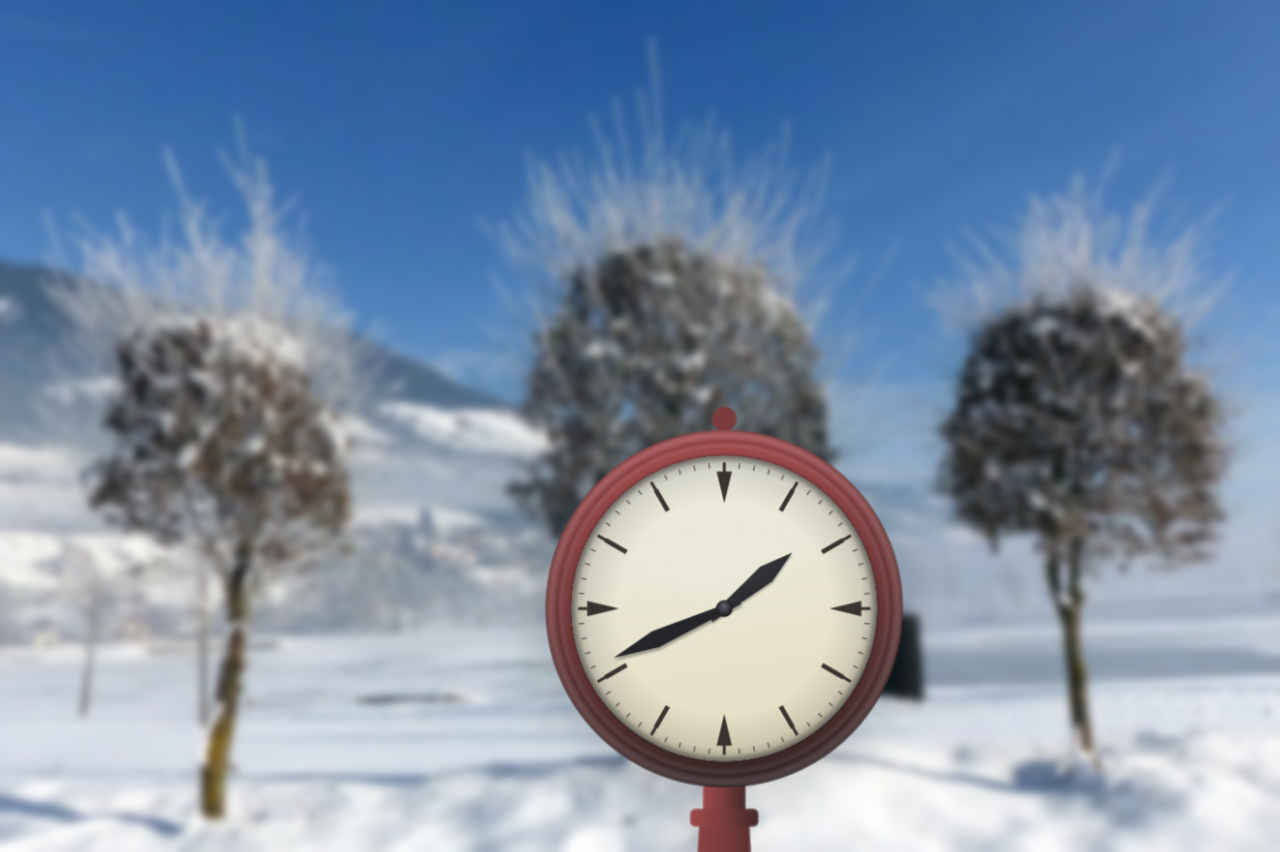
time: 1:41
